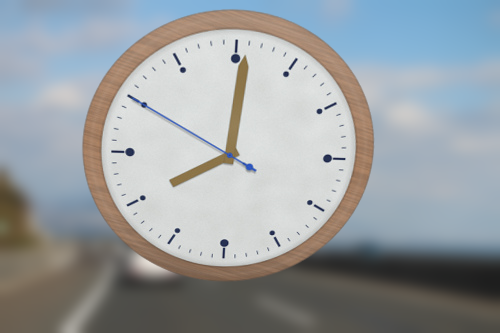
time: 8:00:50
